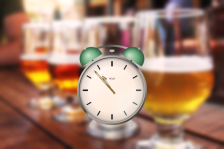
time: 10:53
